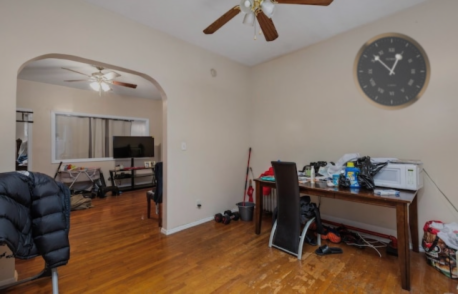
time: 12:52
